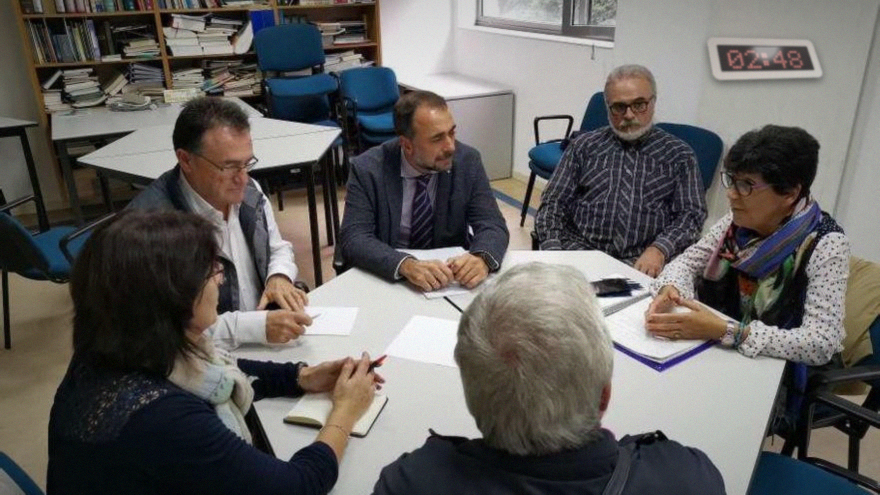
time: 2:48
